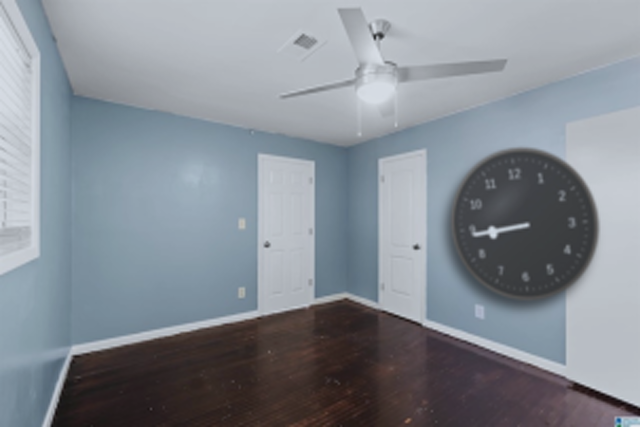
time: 8:44
